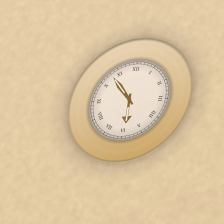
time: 5:53
